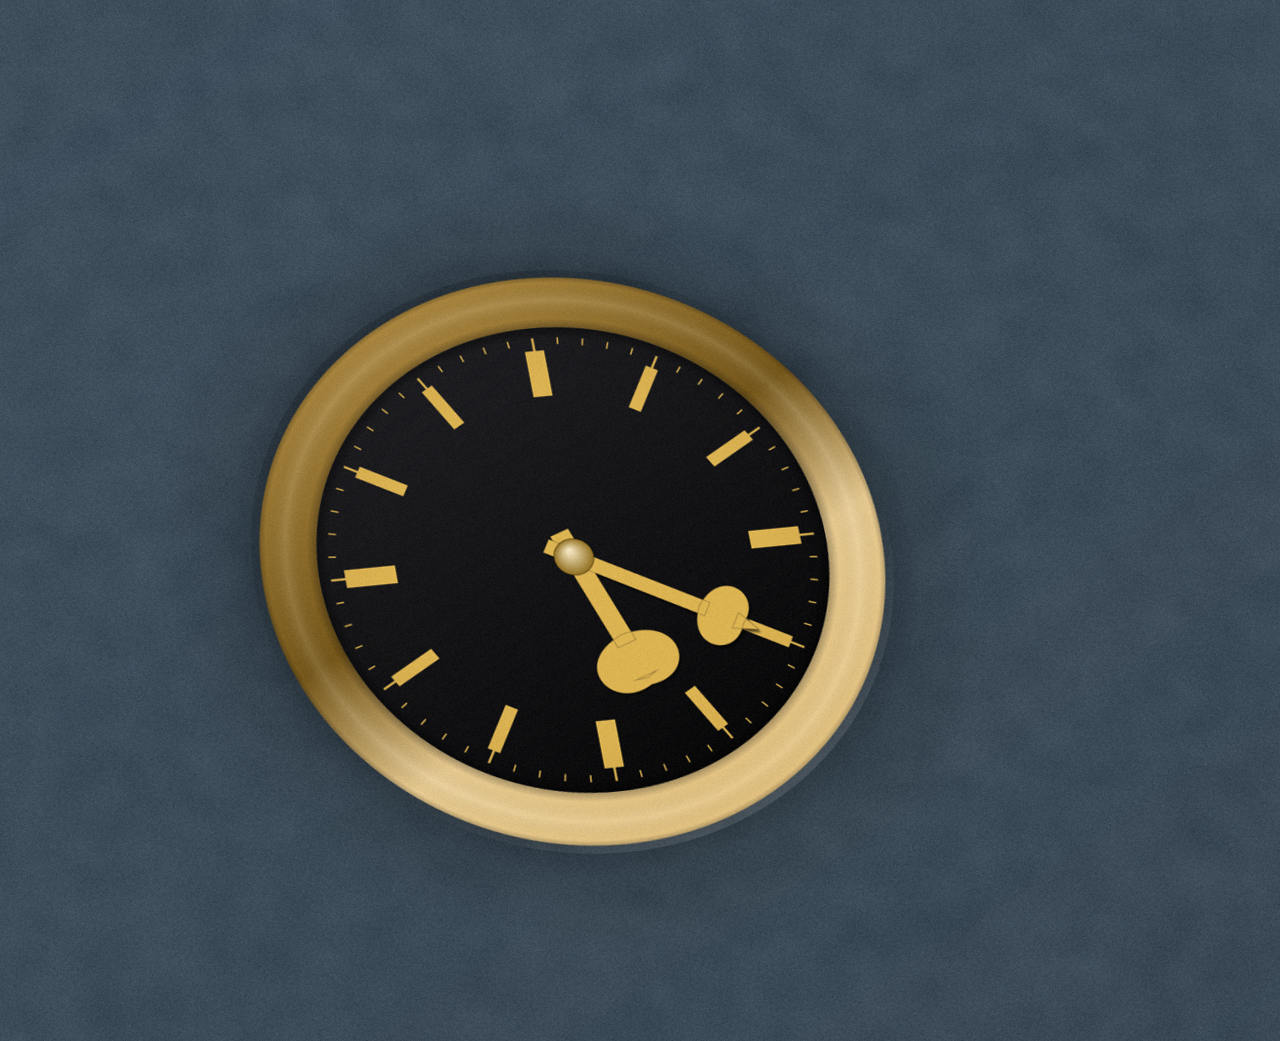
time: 5:20
